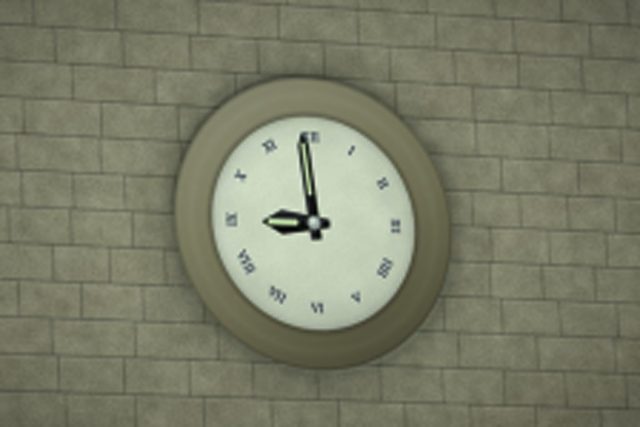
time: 8:59
